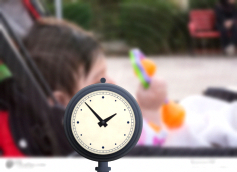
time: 1:53
